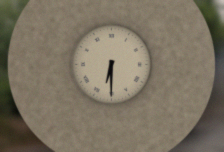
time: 6:30
